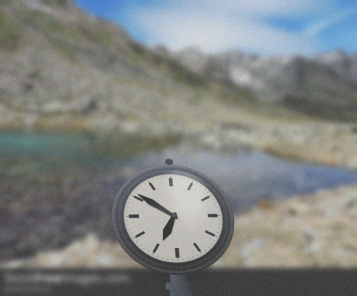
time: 6:51
